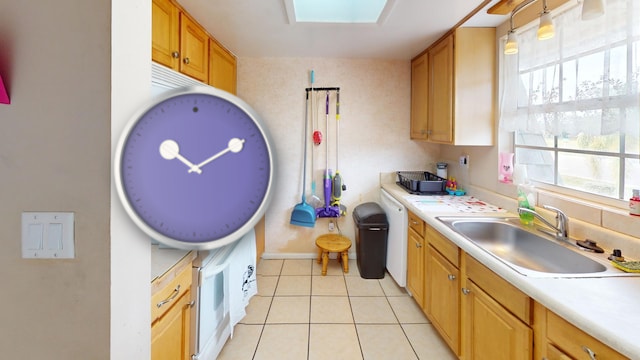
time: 10:10
